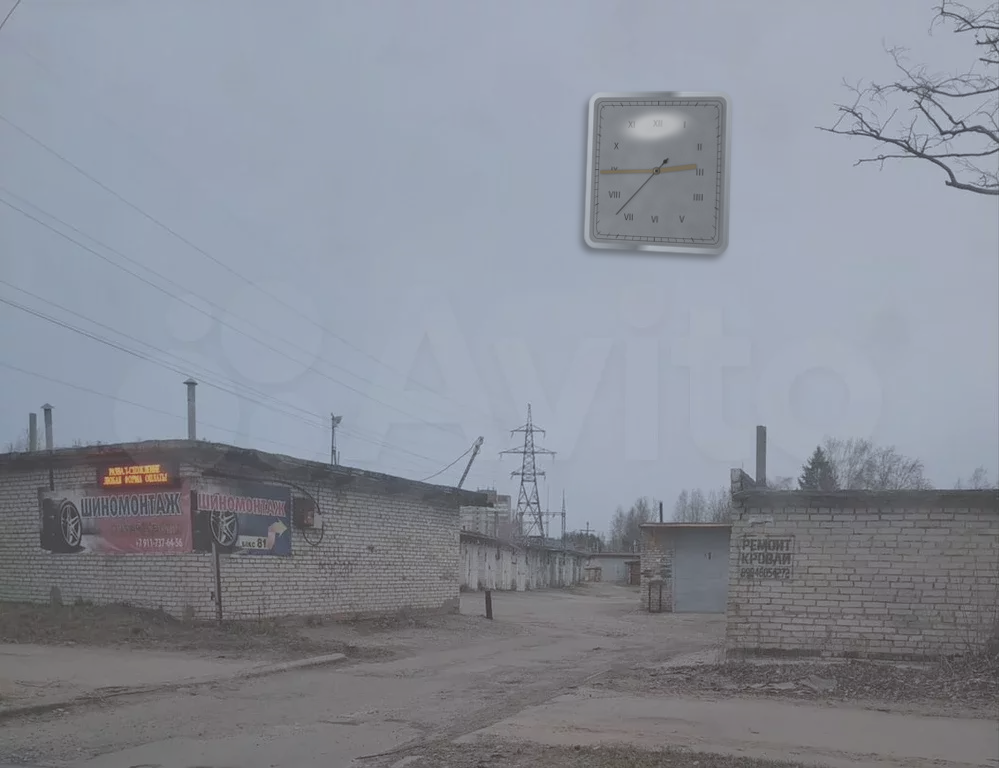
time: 2:44:37
